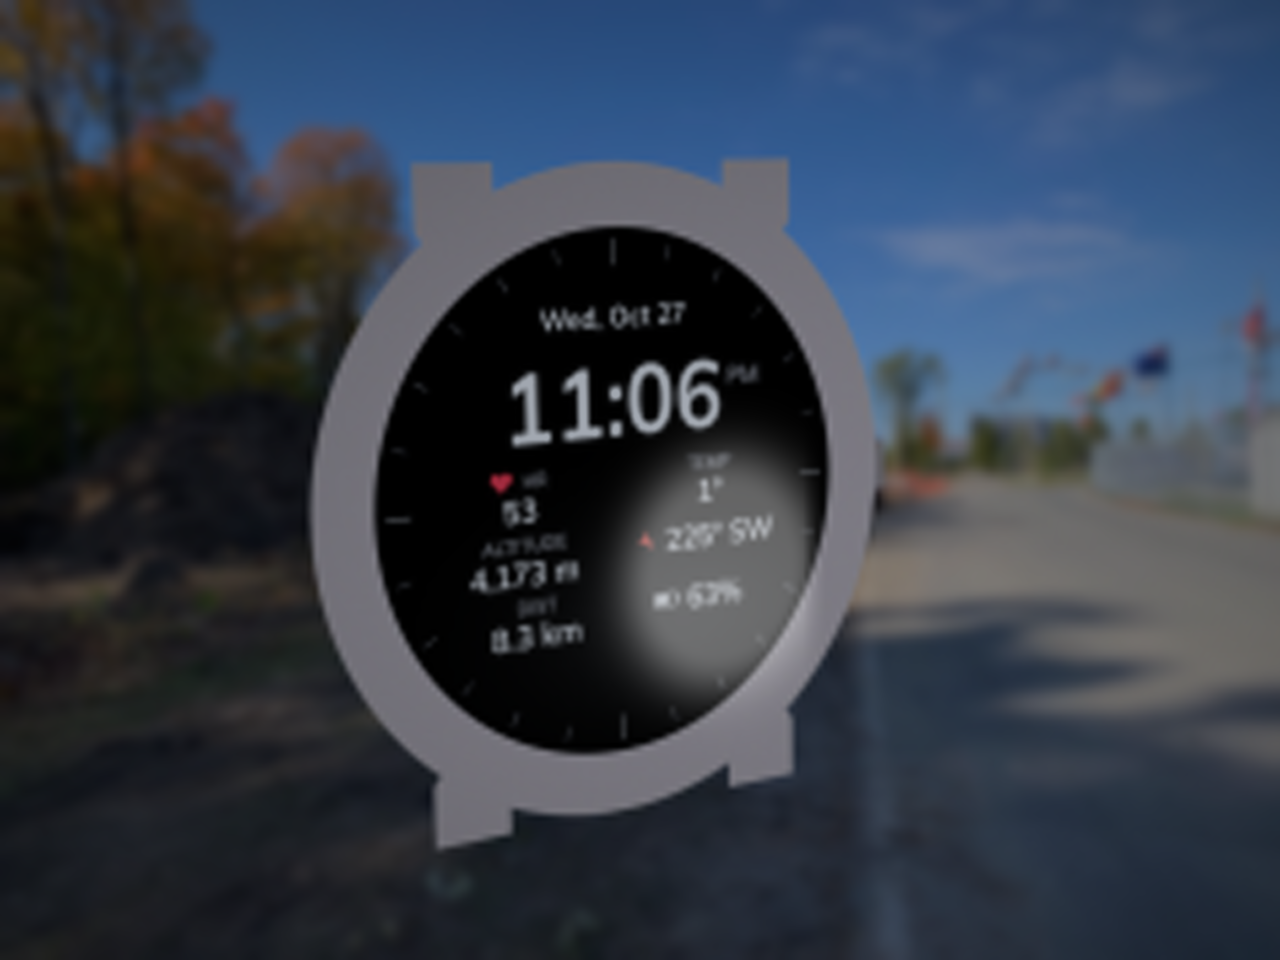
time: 11:06
